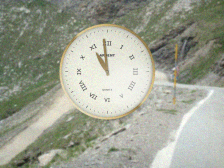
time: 10:59
